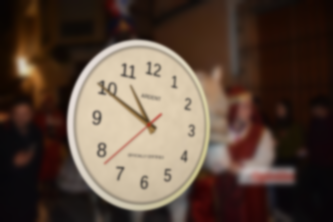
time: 10:49:38
